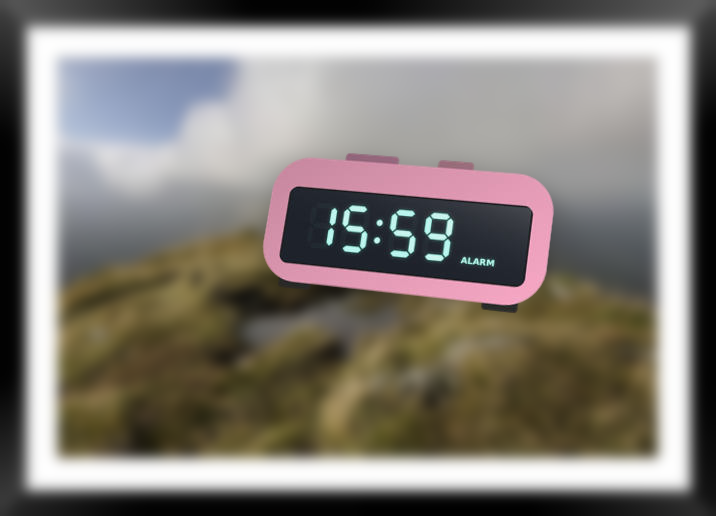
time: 15:59
